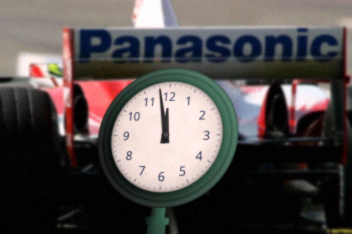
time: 11:58
